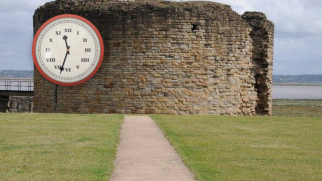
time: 11:33
